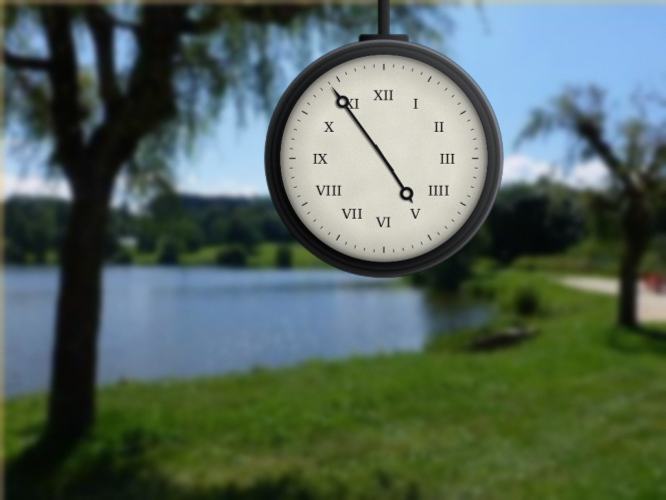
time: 4:54
